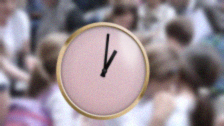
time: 1:01
